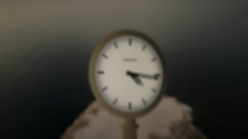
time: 4:16
